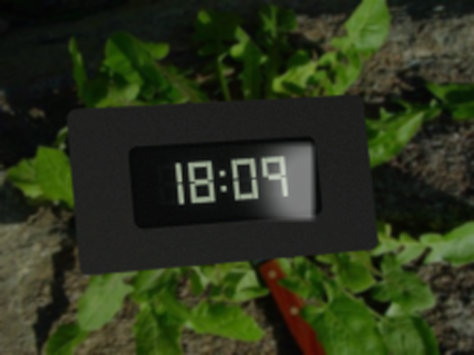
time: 18:09
